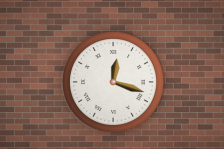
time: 12:18
